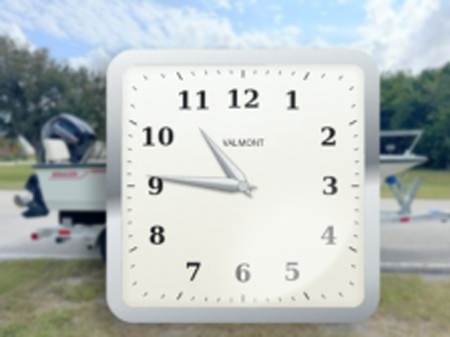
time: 10:46
